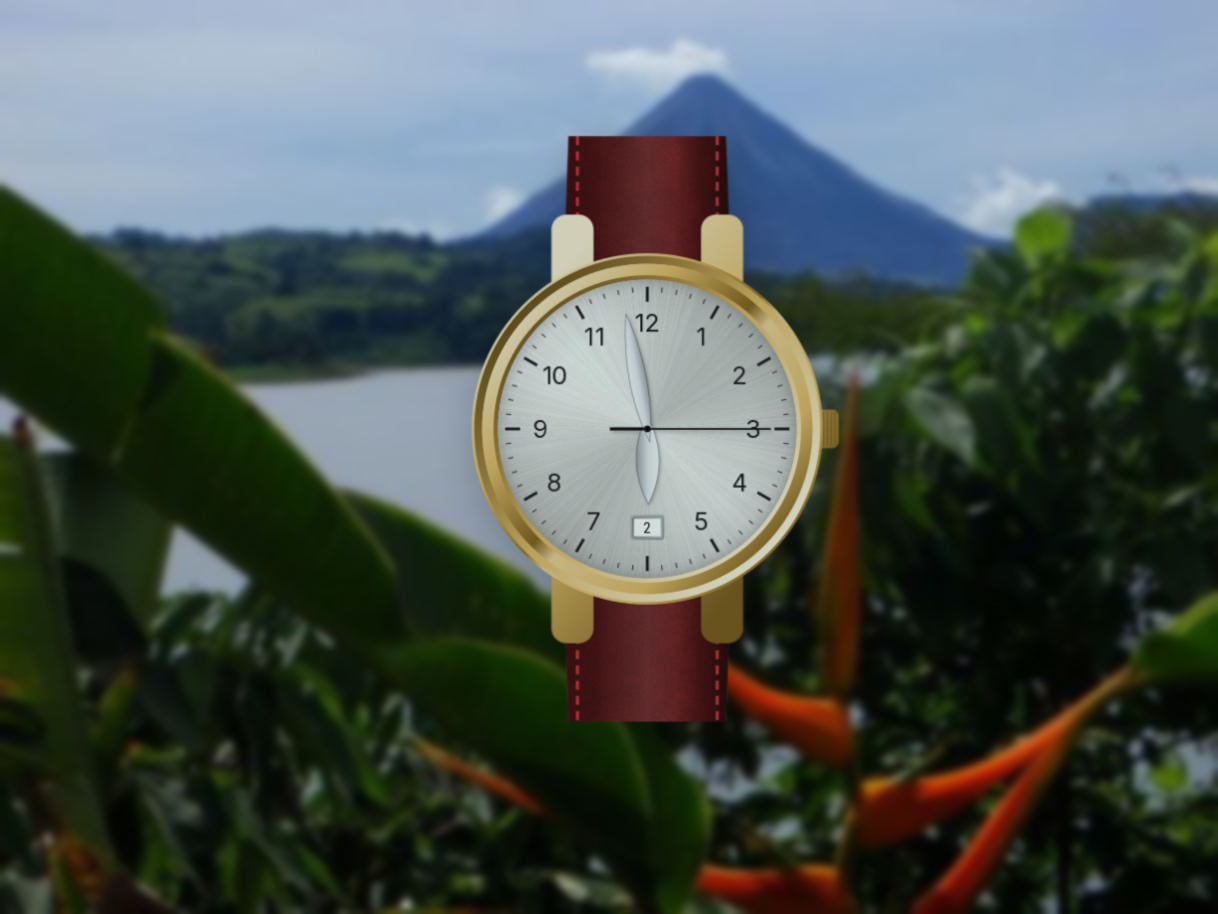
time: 5:58:15
